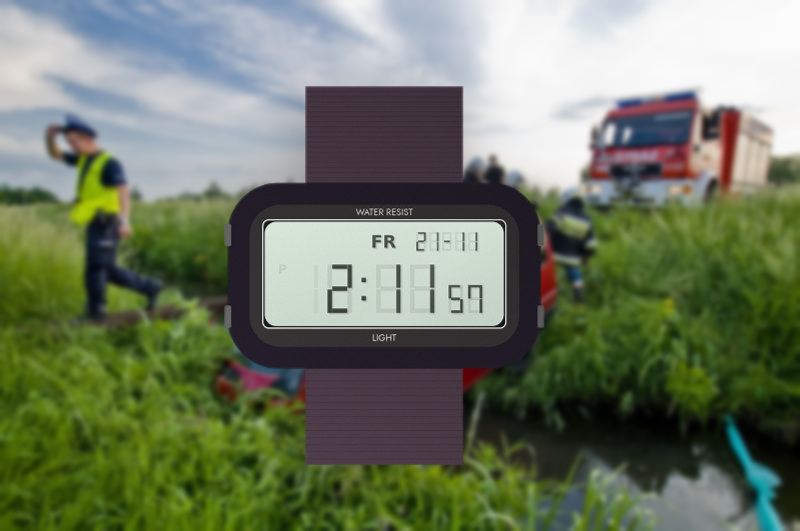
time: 2:11:57
